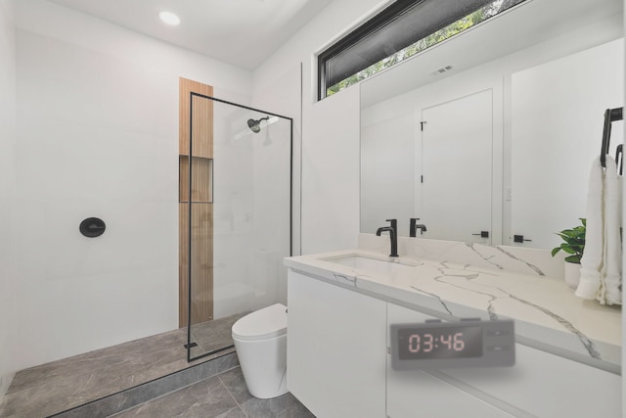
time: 3:46
